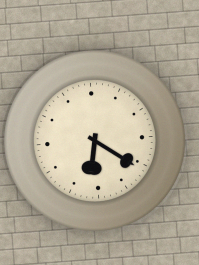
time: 6:21
